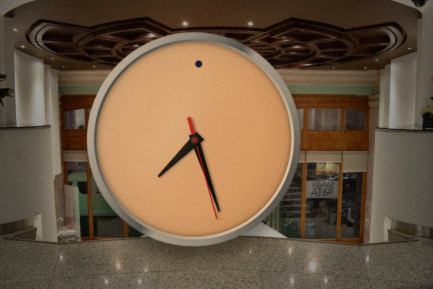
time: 7:26:27
